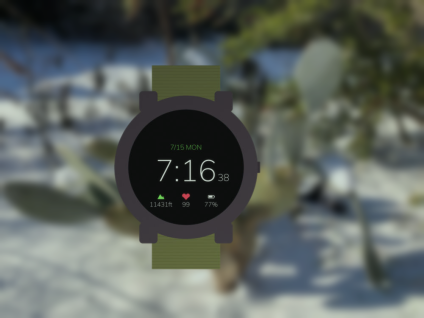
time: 7:16:38
